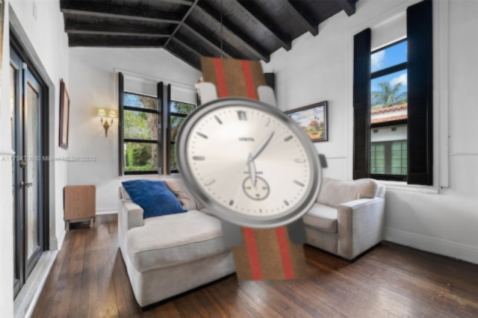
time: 6:07
